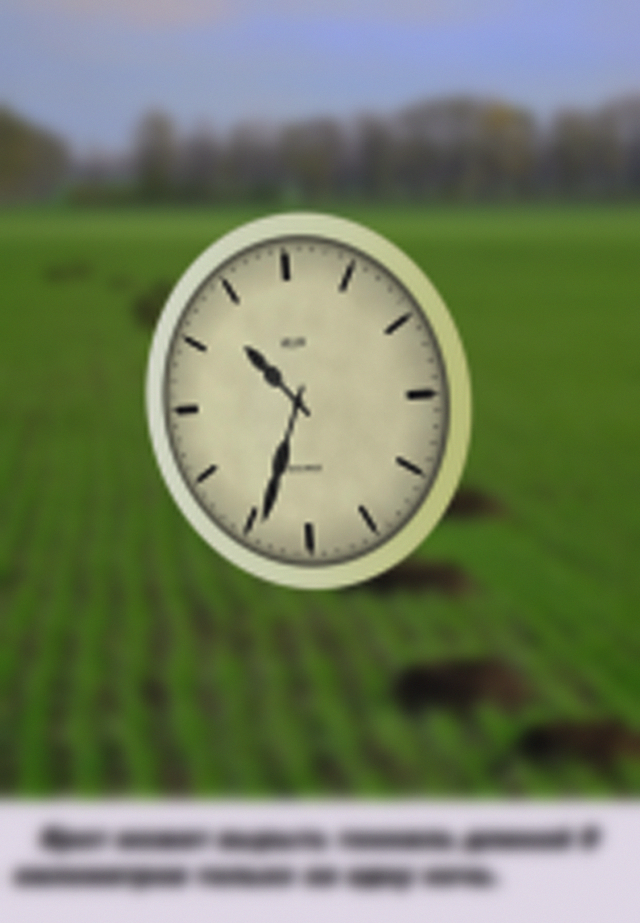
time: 10:34
